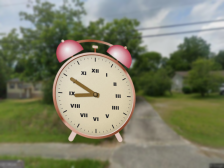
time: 8:50
